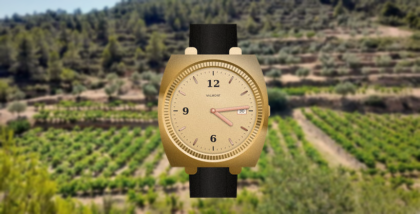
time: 4:14
